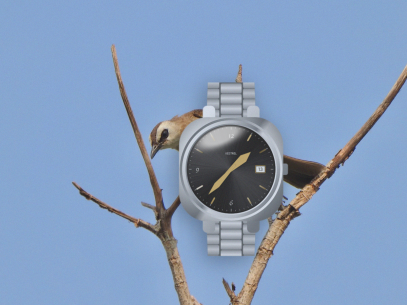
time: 1:37
